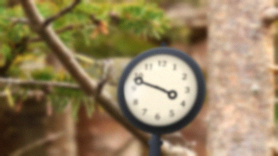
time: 3:48
